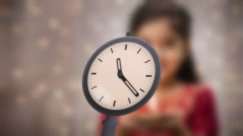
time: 11:22
